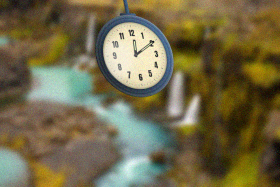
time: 12:10
